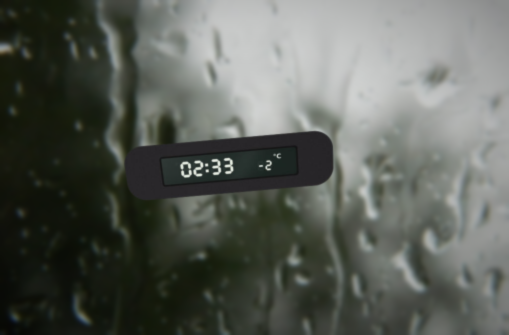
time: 2:33
